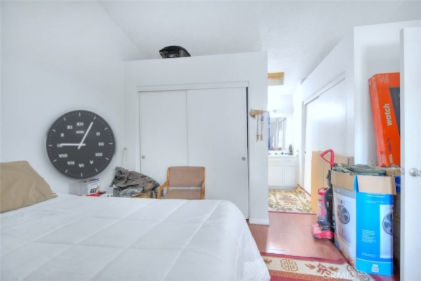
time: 9:05
